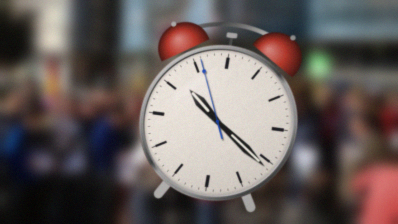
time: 10:20:56
